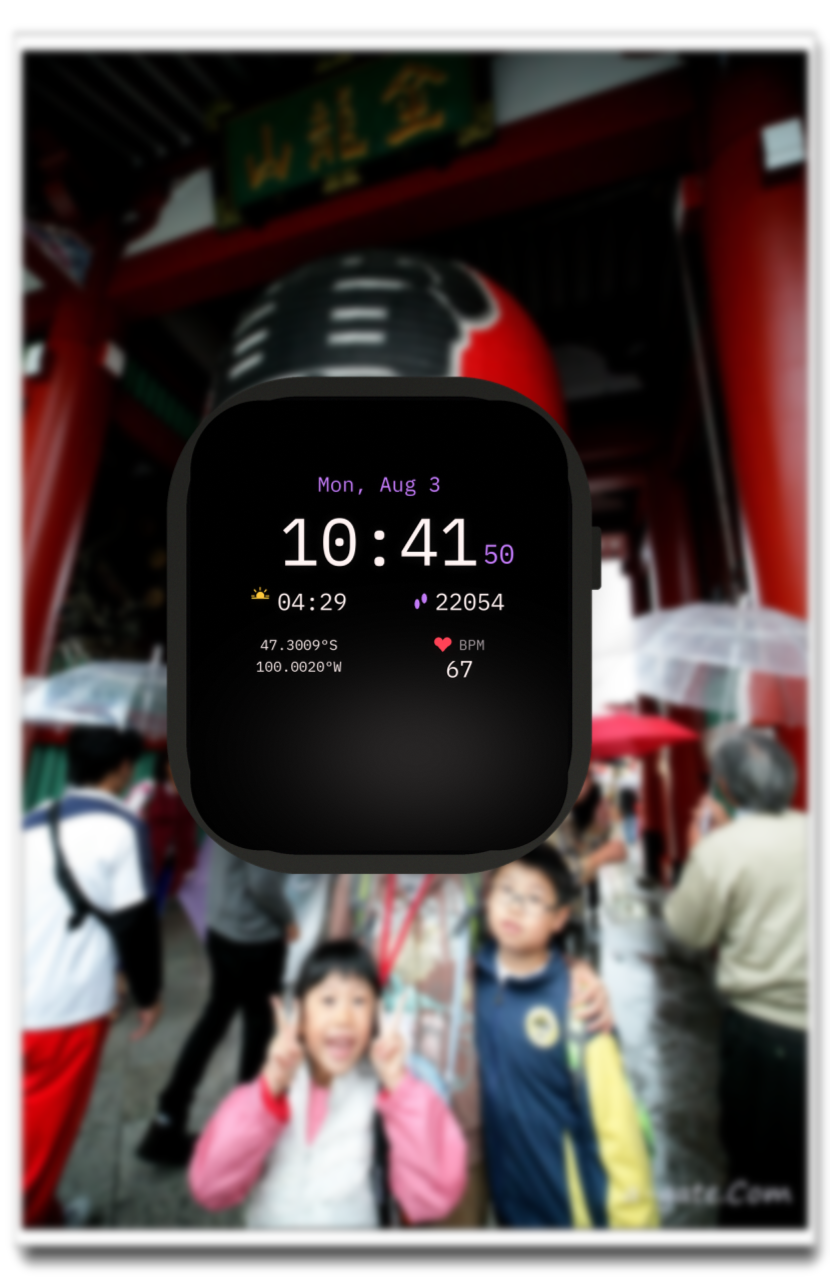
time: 10:41:50
